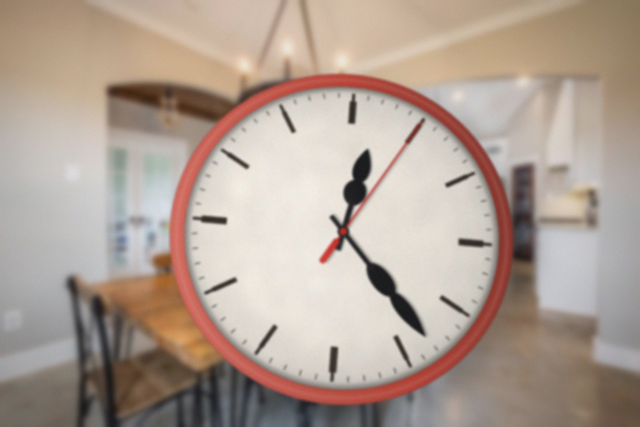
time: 12:23:05
